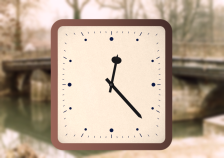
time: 12:23
